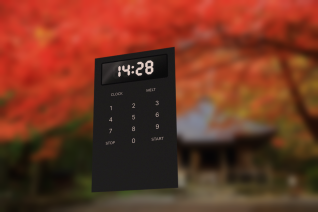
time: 14:28
